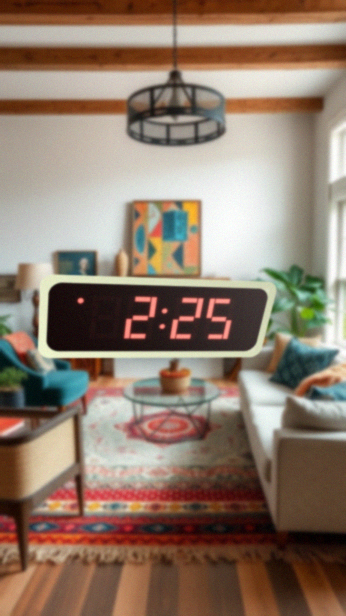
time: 2:25
